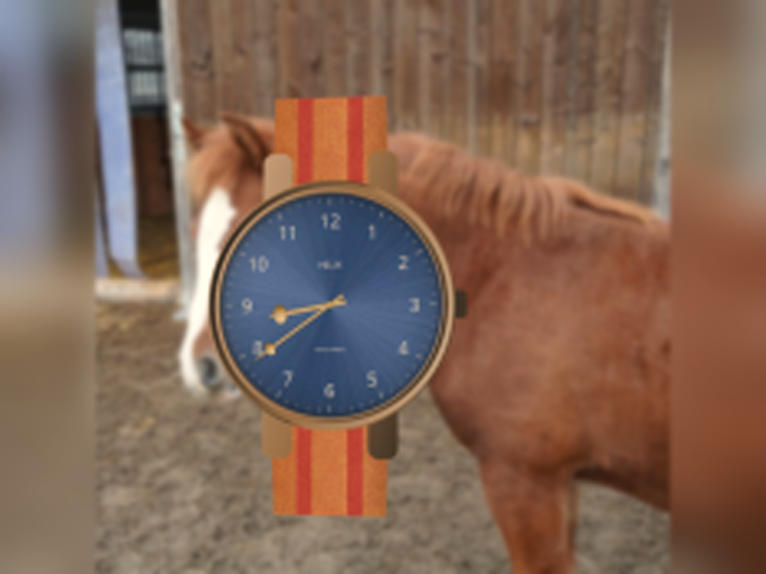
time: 8:39
